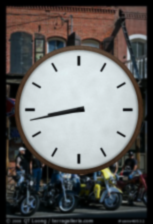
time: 8:43
